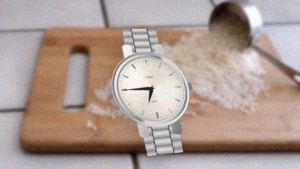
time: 6:45
